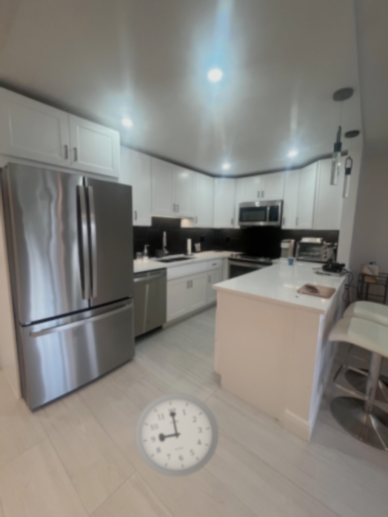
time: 9:00
